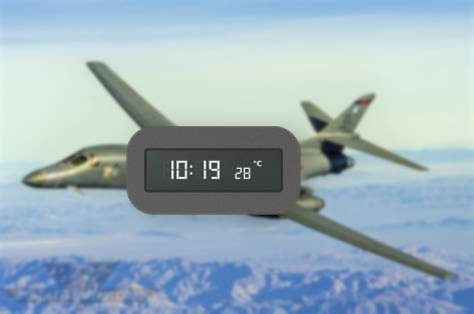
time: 10:19
